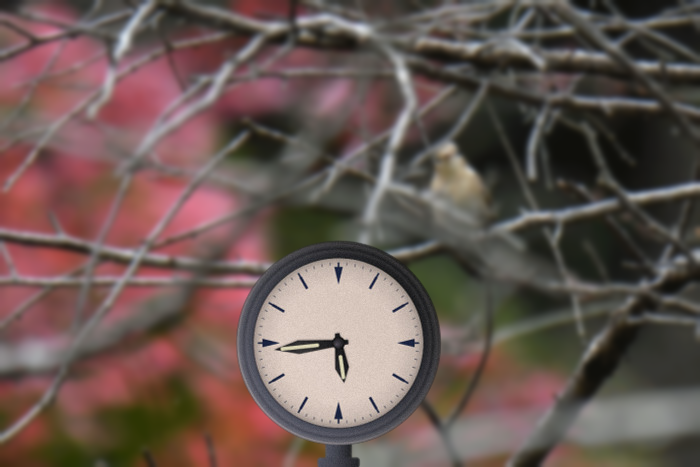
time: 5:44
